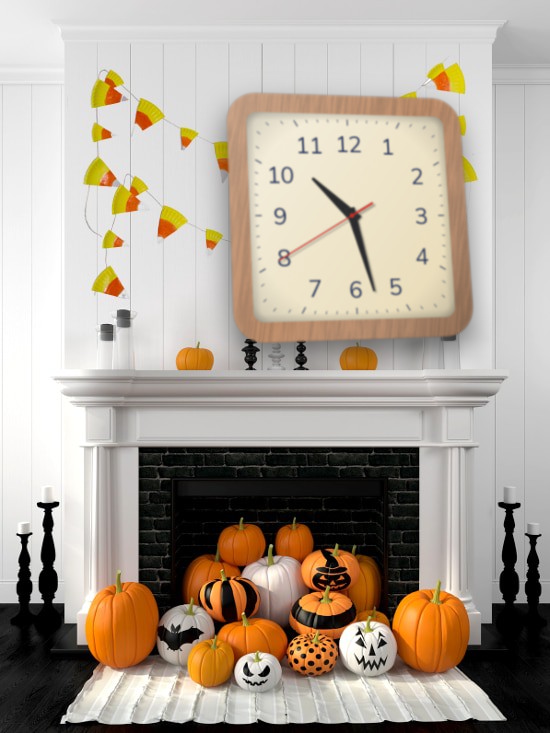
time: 10:27:40
